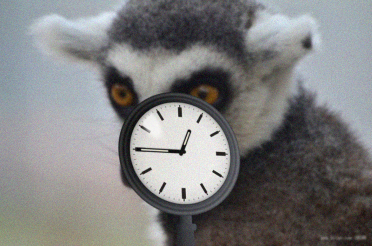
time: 12:45
